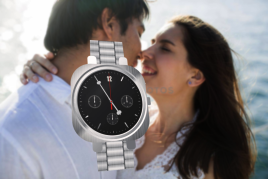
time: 4:55
